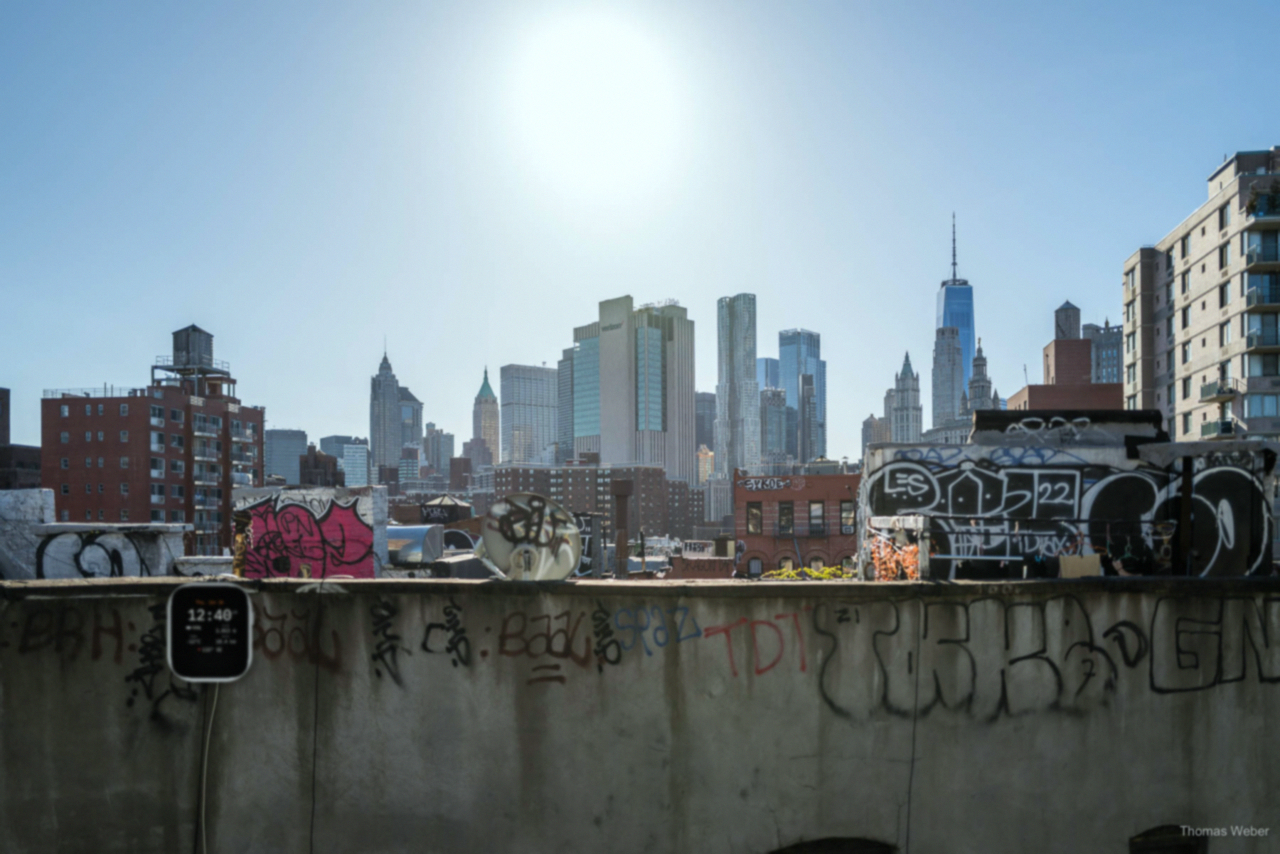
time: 12:40
